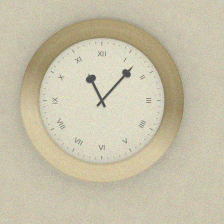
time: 11:07
